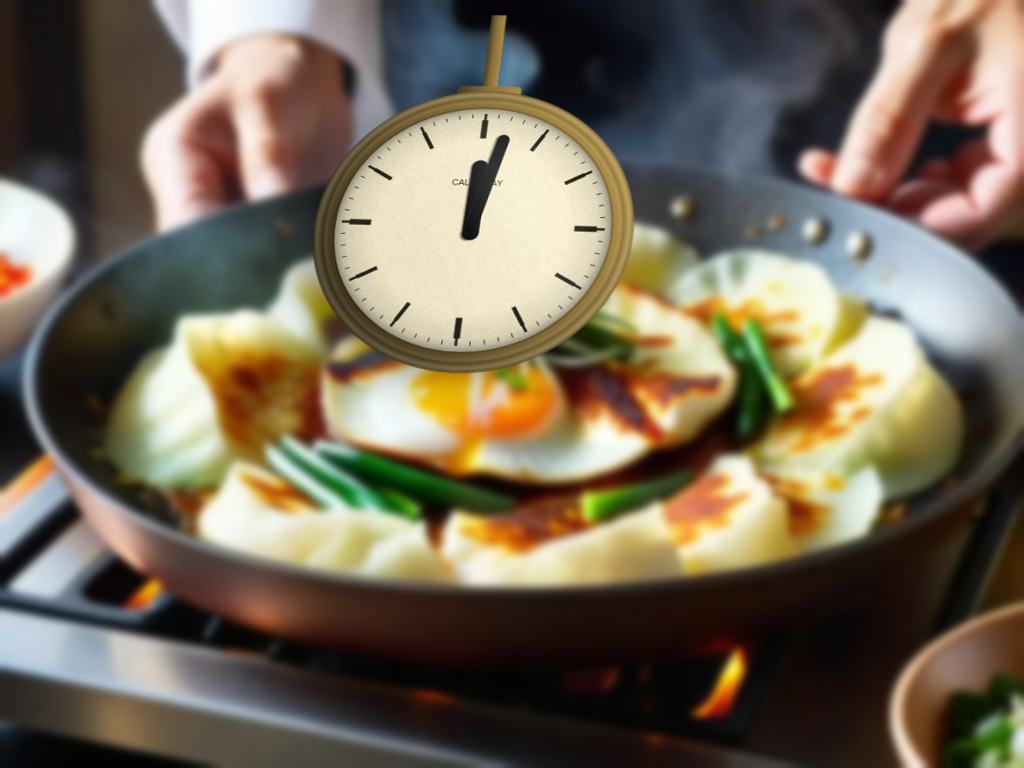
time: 12:02
